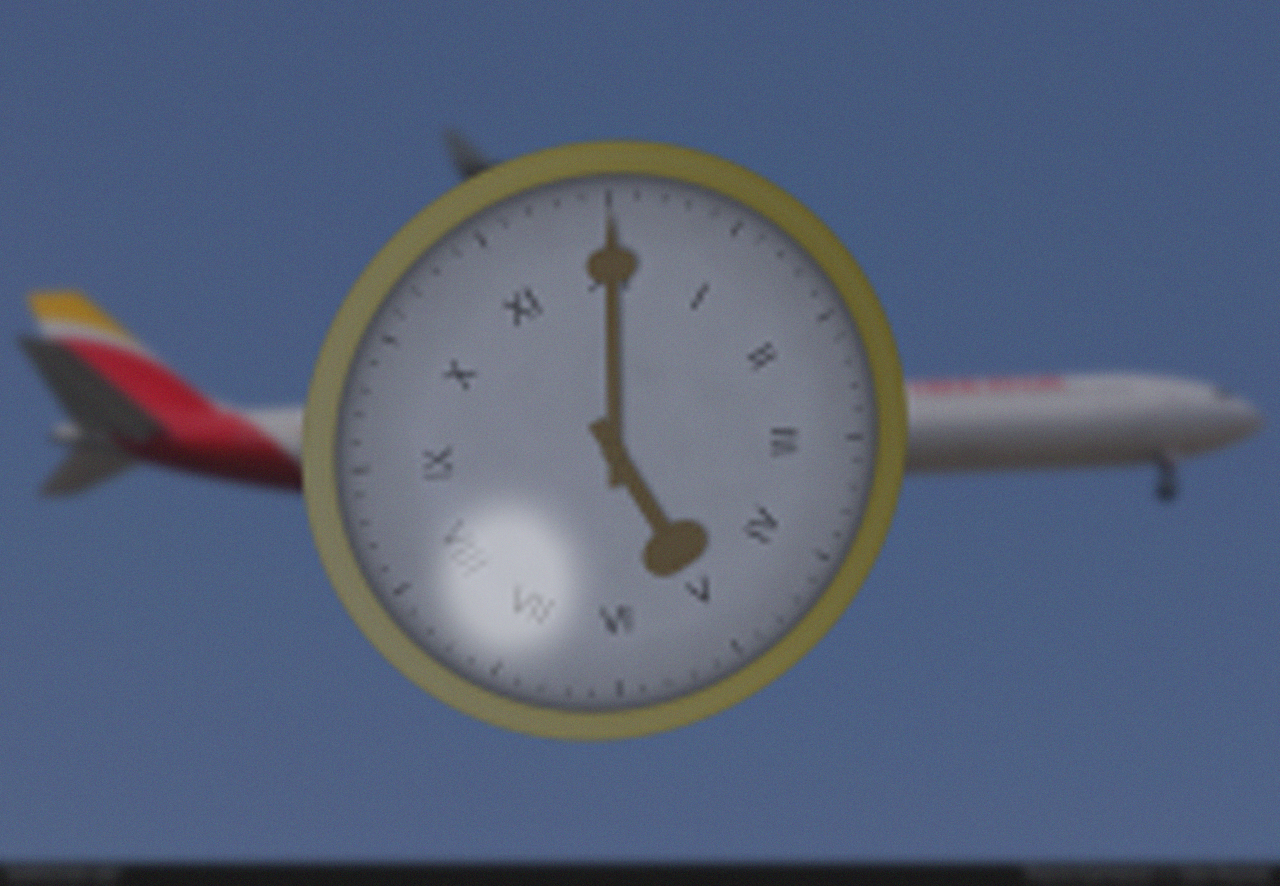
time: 5:00
